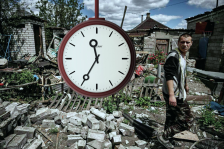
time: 11:35
